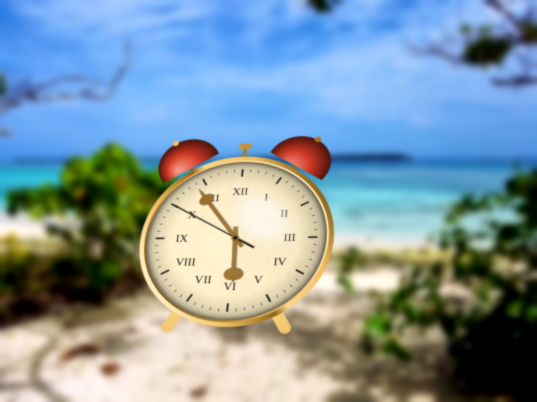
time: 5:53:50
